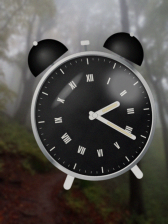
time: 2:21
